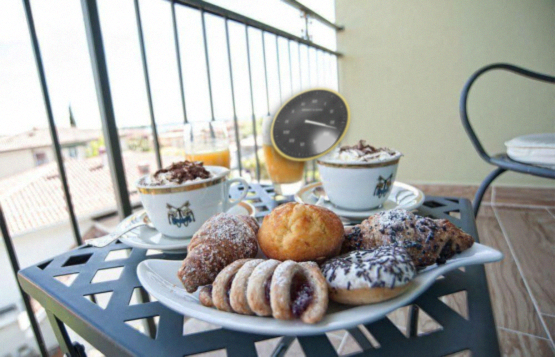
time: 3:17
